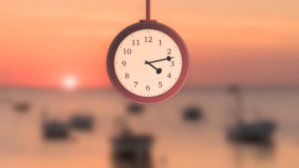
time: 4:13
